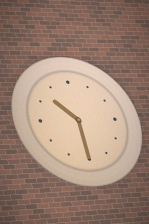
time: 10:30
